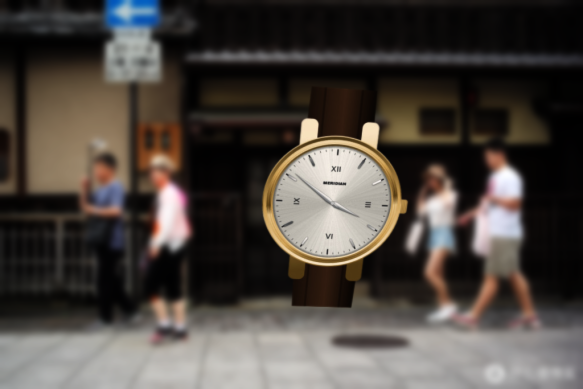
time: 3:51
